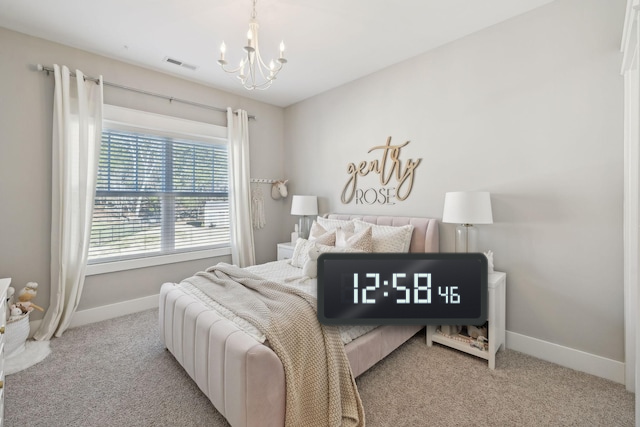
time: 12:58:46
